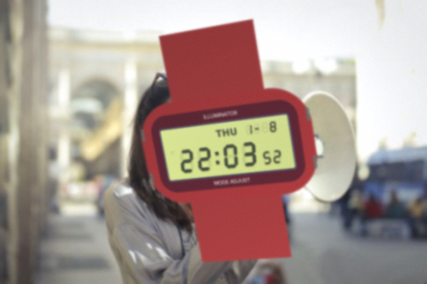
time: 22:03:52
